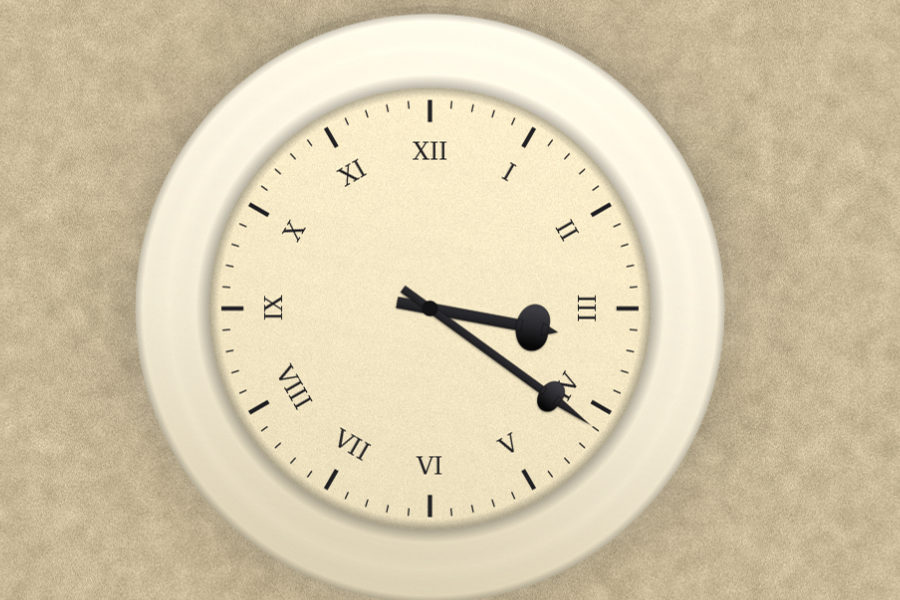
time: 3:21
